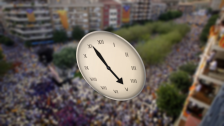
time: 4:56
